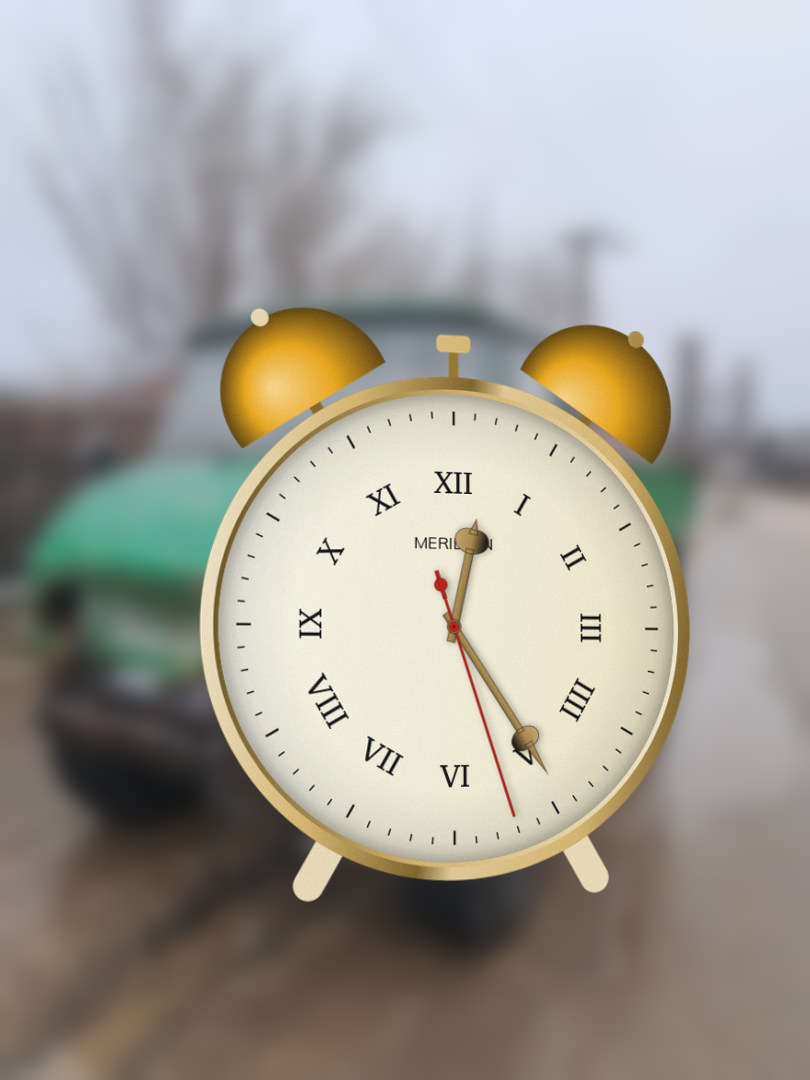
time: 12:24:27
